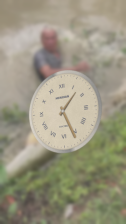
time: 1:26
